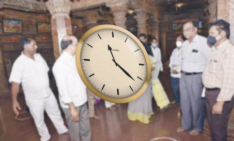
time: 11:22
